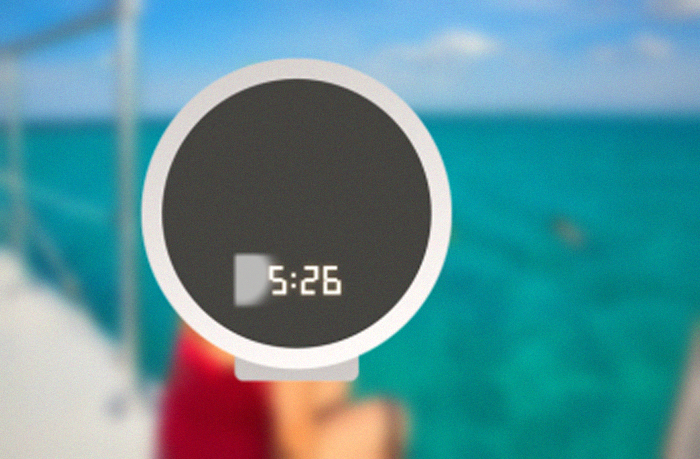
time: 5:26
